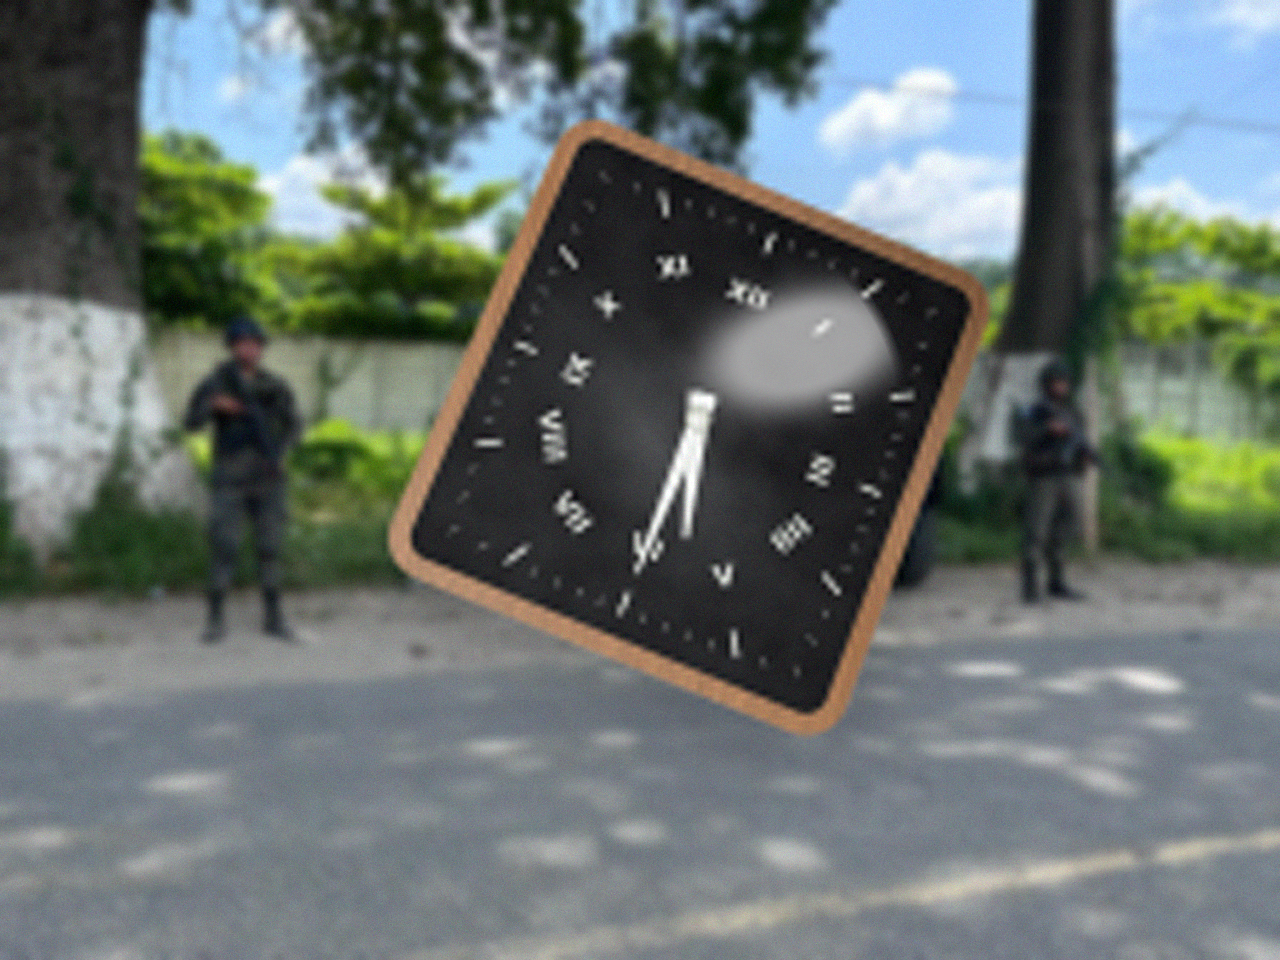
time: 5:30
